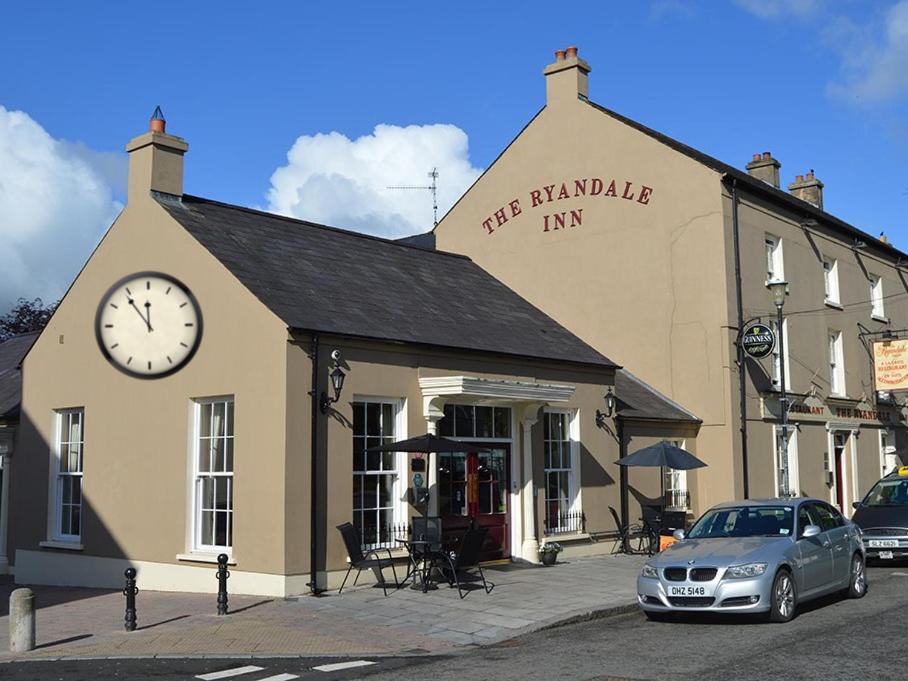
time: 11:54
